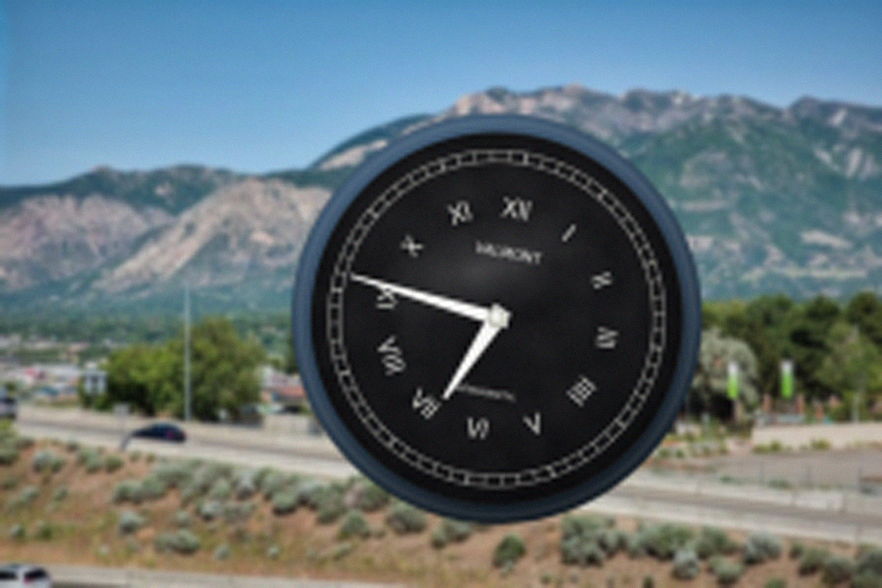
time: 6:46
